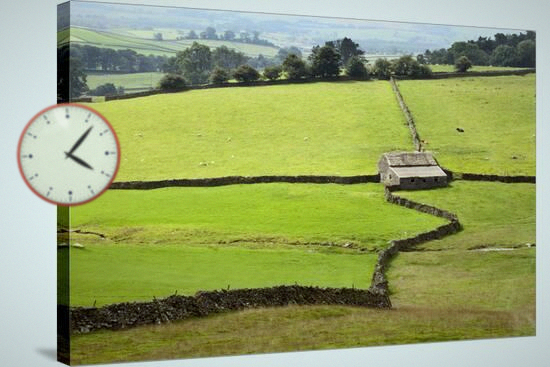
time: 4:07
